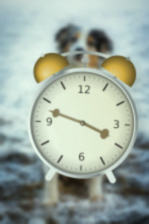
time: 3:48
